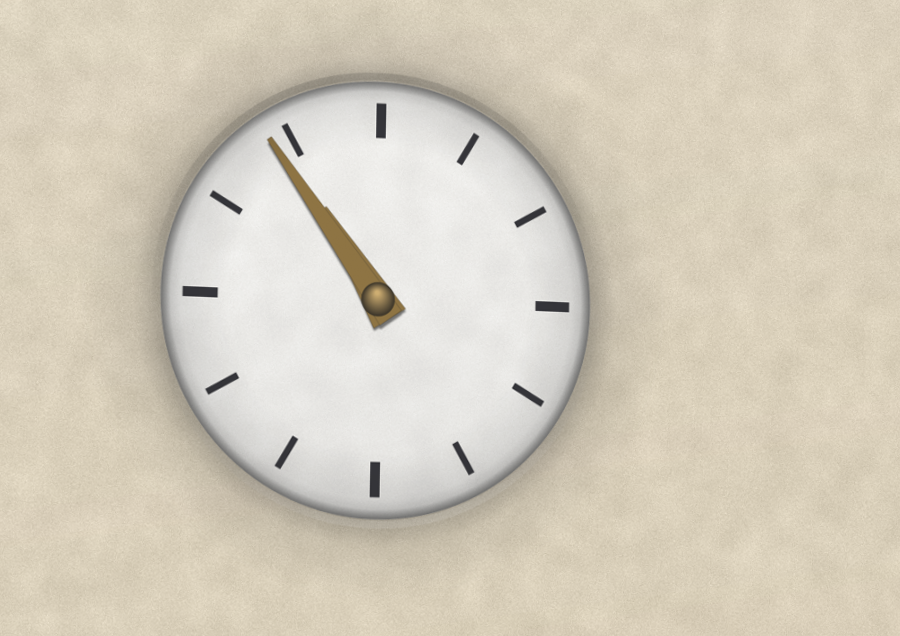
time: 10:54
